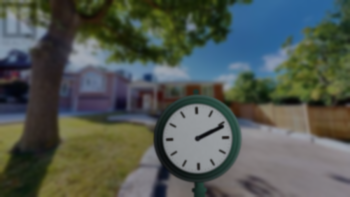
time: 2:11
